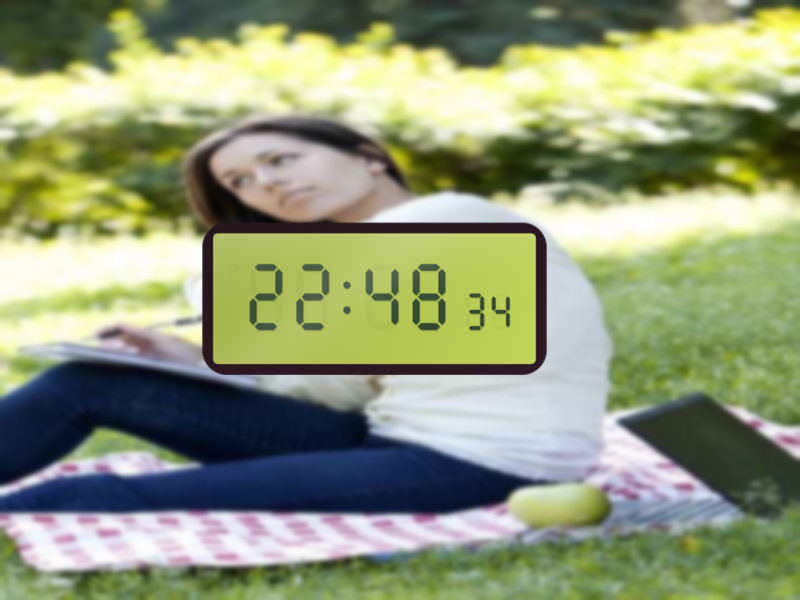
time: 22:48:34
